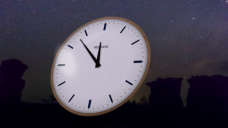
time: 11:53
